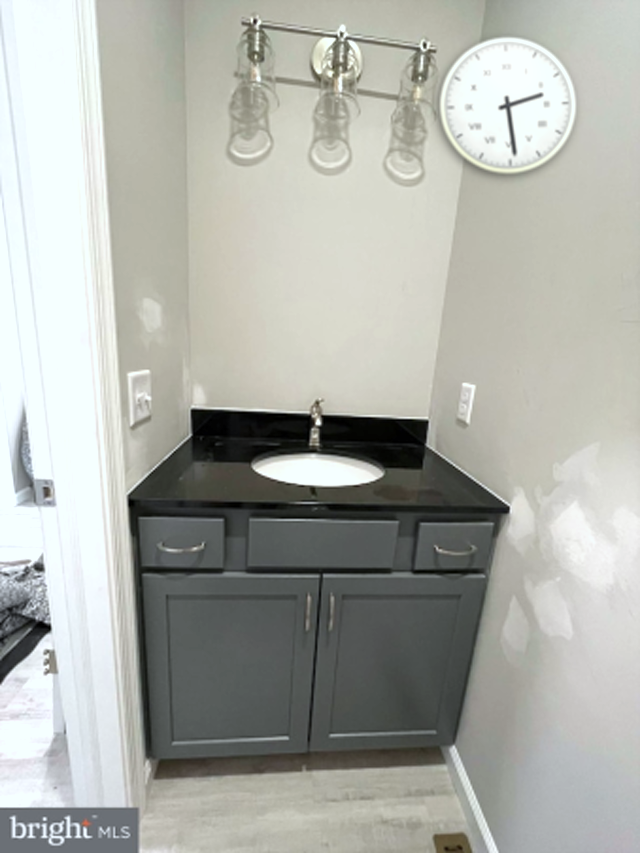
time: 2:29
